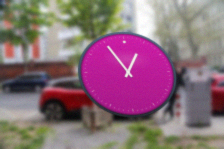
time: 12:55
